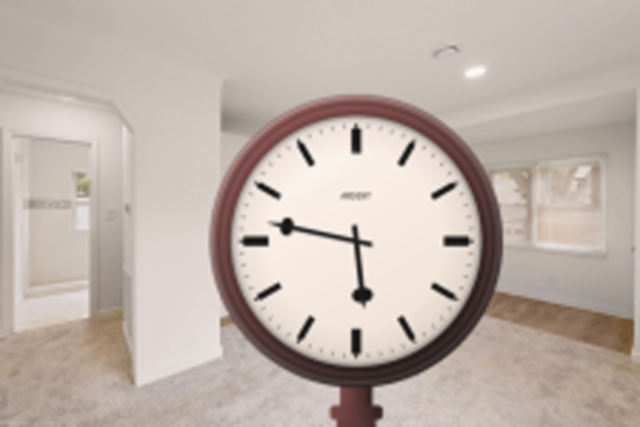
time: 5:47
